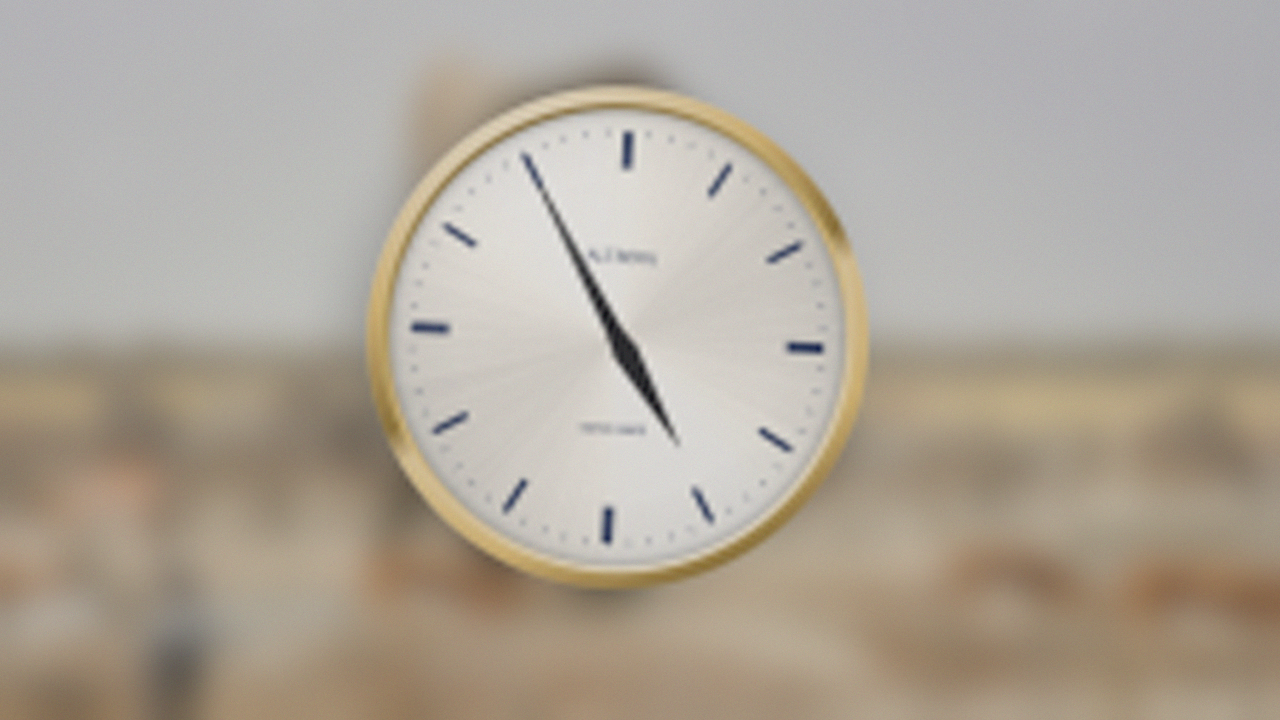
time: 4:55
